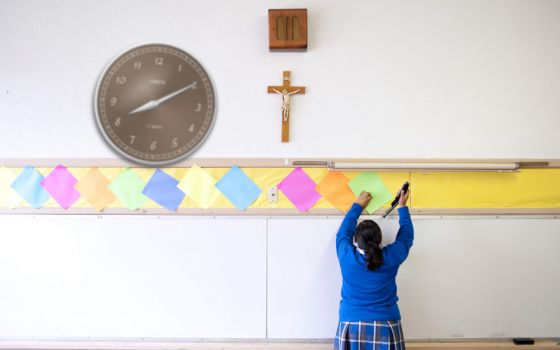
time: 8:10
